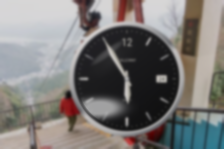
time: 5:55
